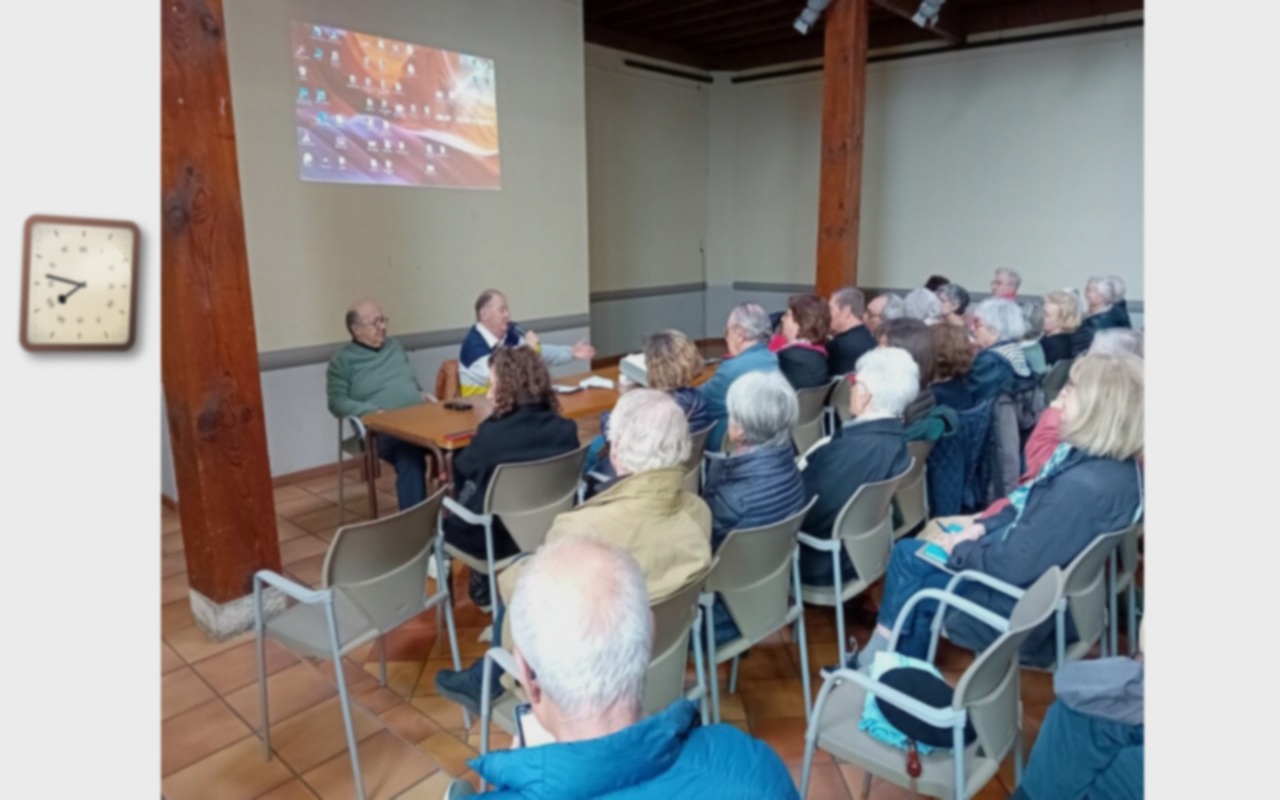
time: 7:47
